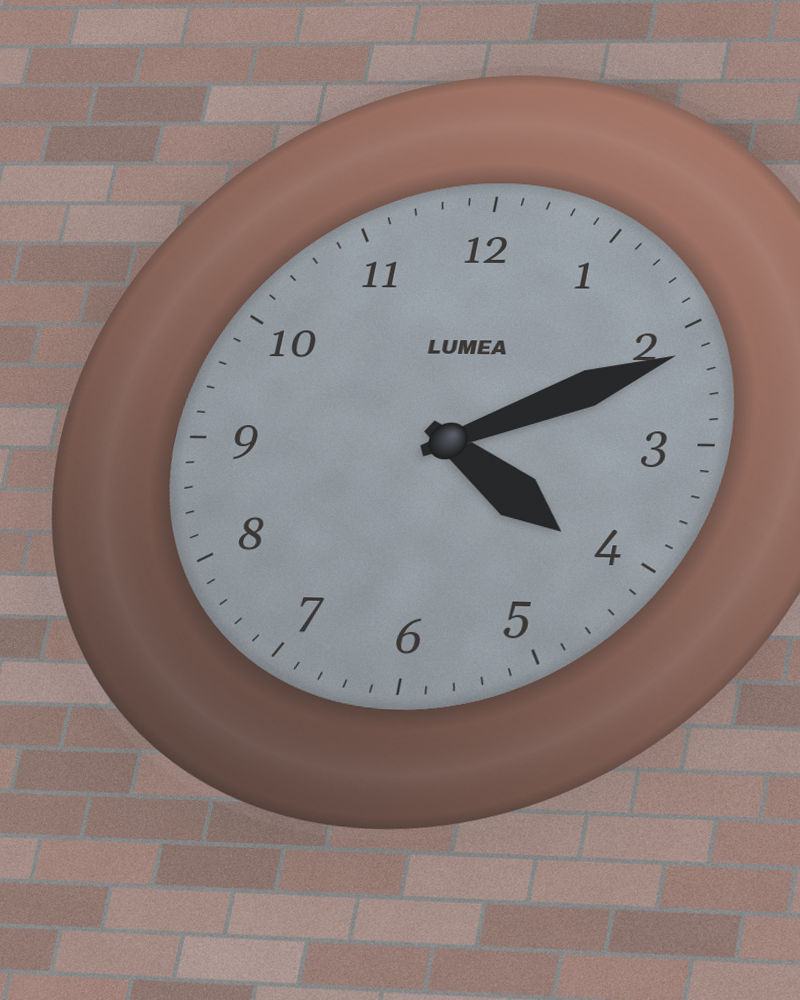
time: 4:11
